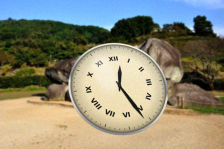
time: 12:26
